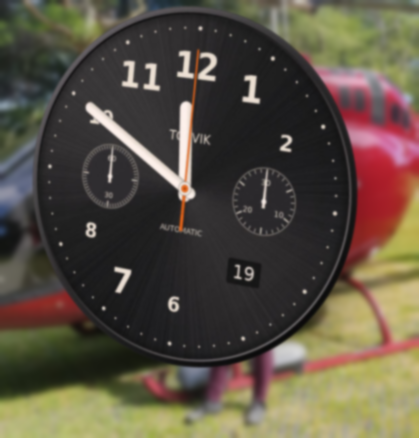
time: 11:50
